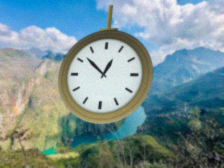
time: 12:52
